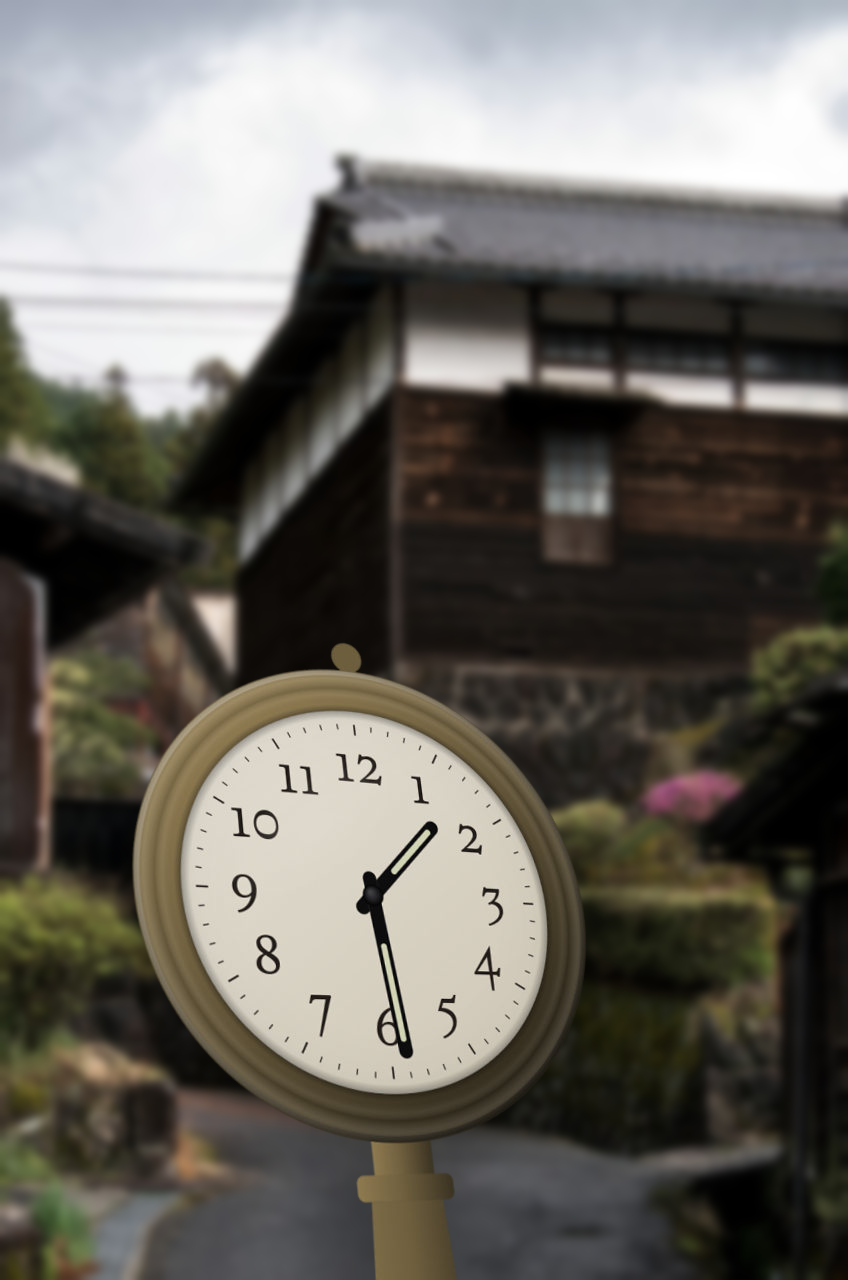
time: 1:29
